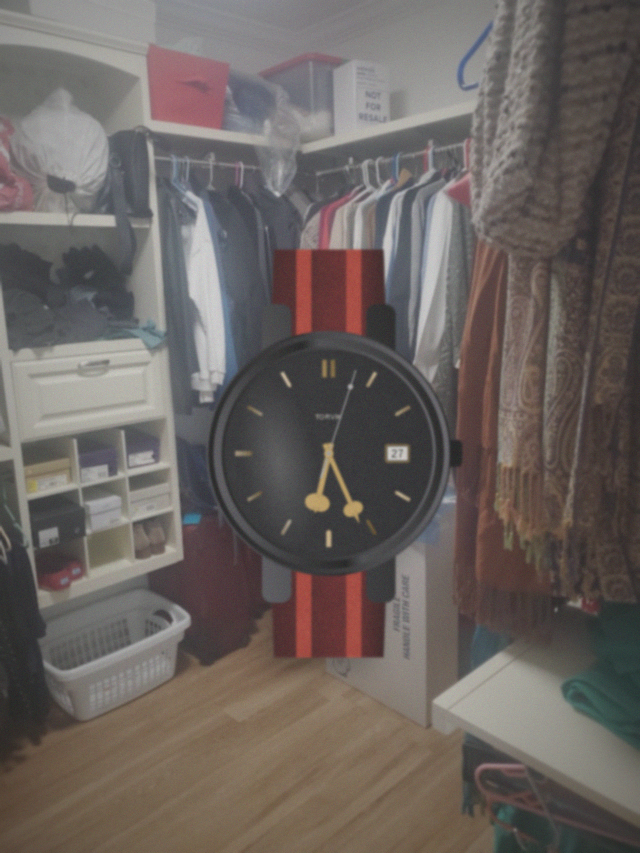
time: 6:26:03
